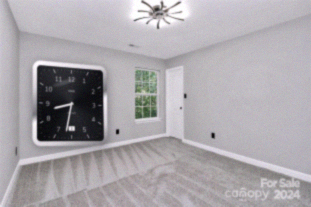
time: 8:32
